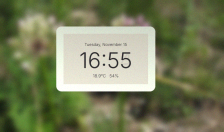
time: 16:55
